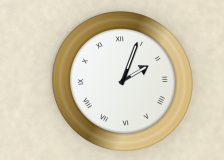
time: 2:04
